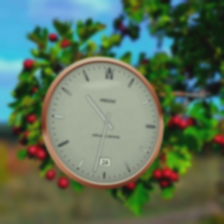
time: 10:32
